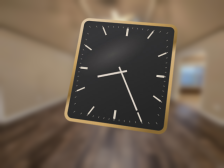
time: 8:25
